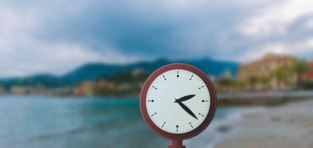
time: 2:22
